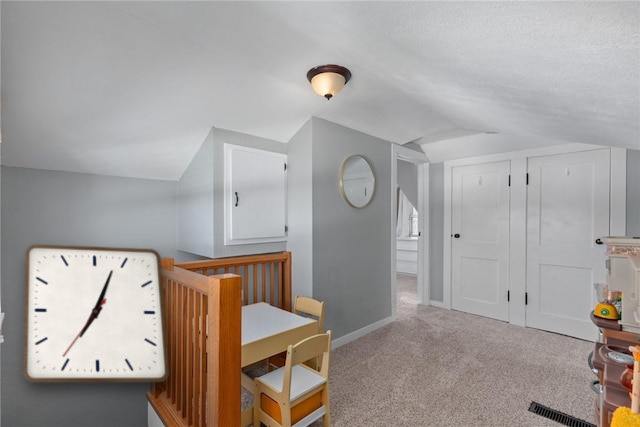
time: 7:03:36
